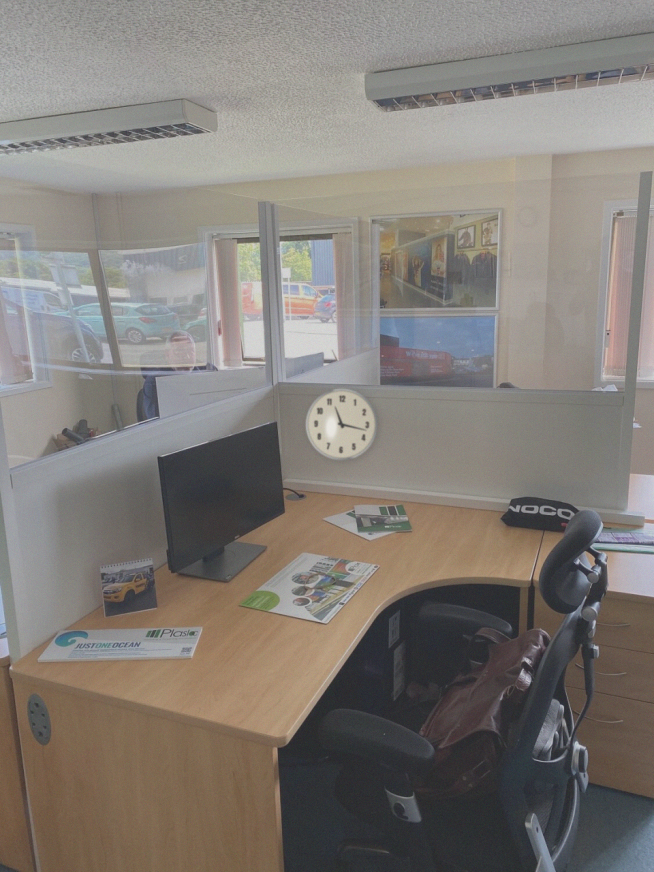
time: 11:17
